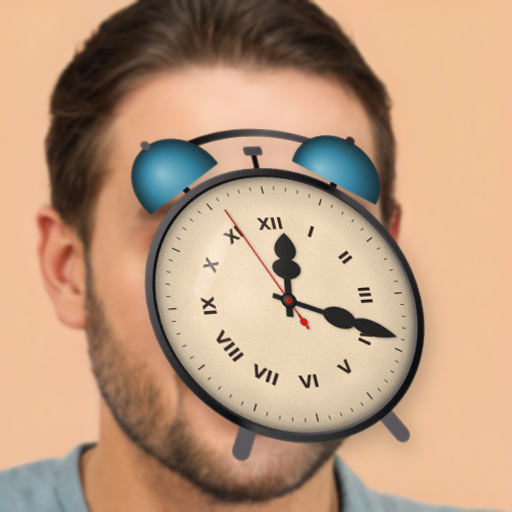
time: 12:18:56
